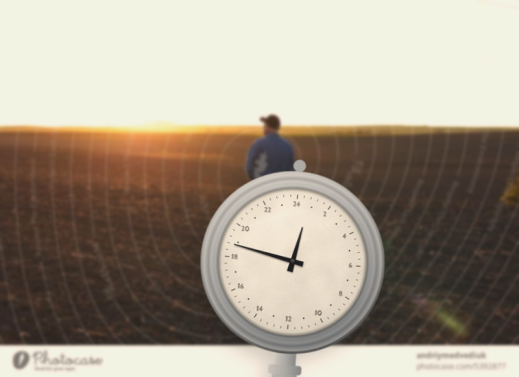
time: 0:47
